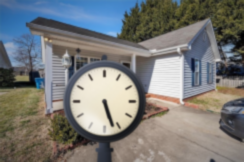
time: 5:27
